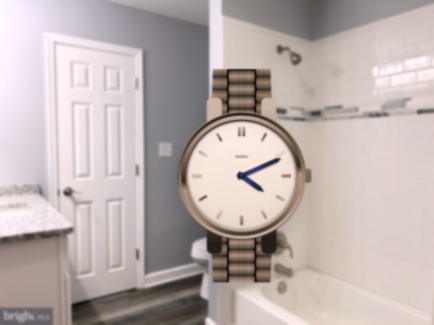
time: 4:11
